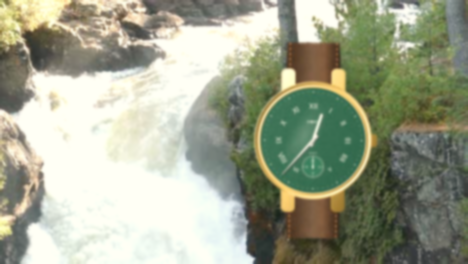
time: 12:37
